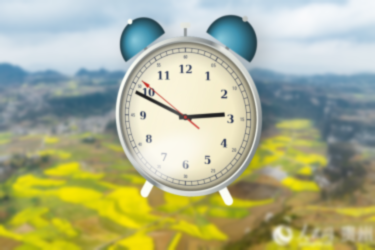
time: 2:48:51
